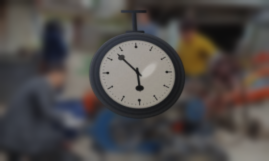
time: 5:53
